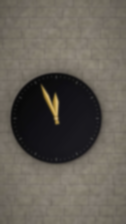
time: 11:56
